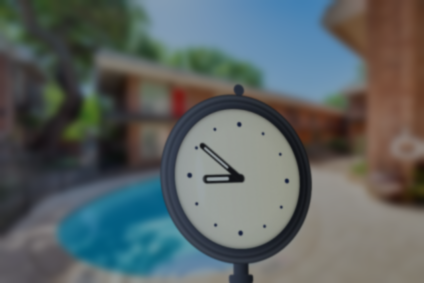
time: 8:51
